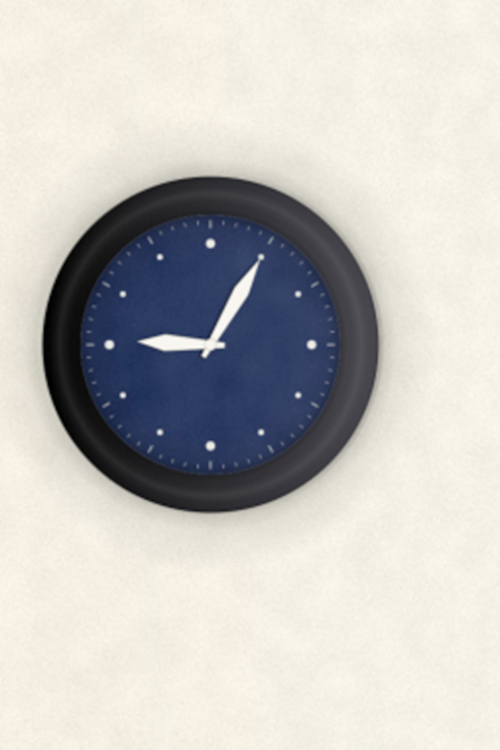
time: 9:05
